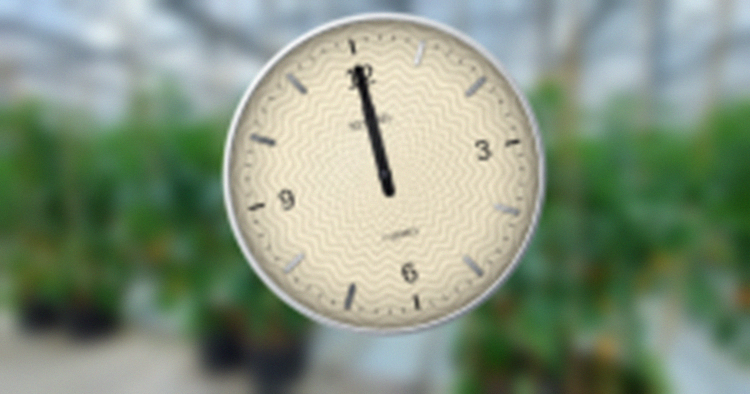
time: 12:00
